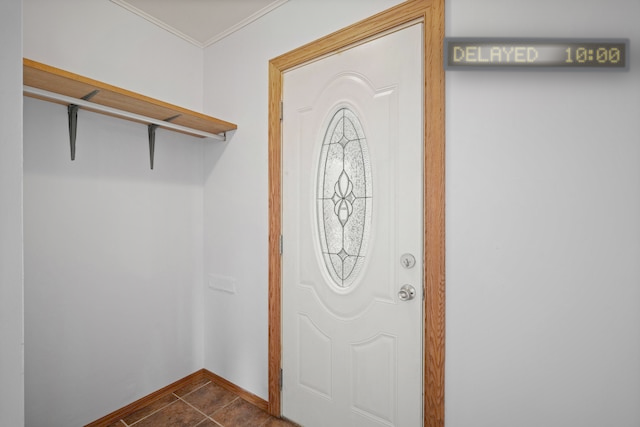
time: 10:00
